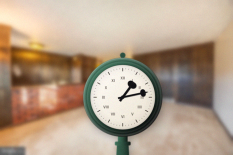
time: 1:13
